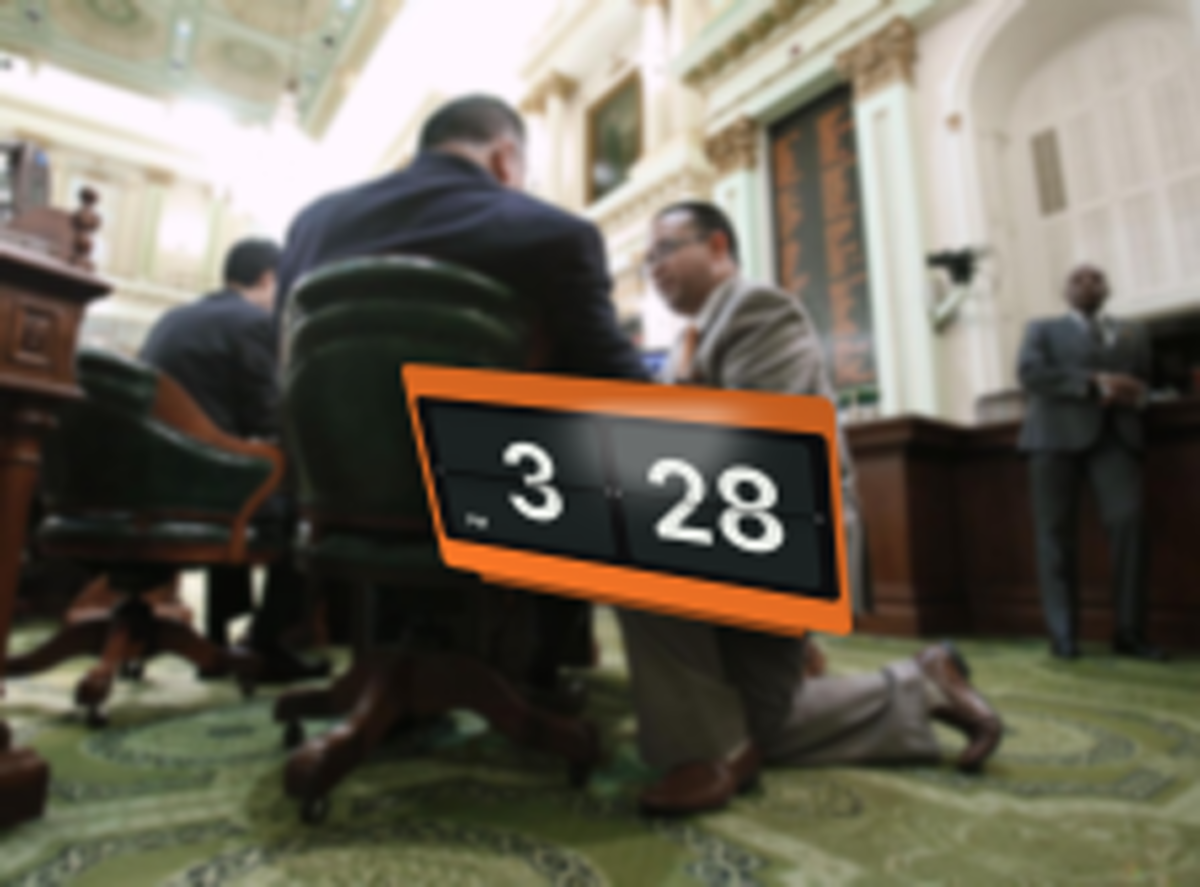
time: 3:28
